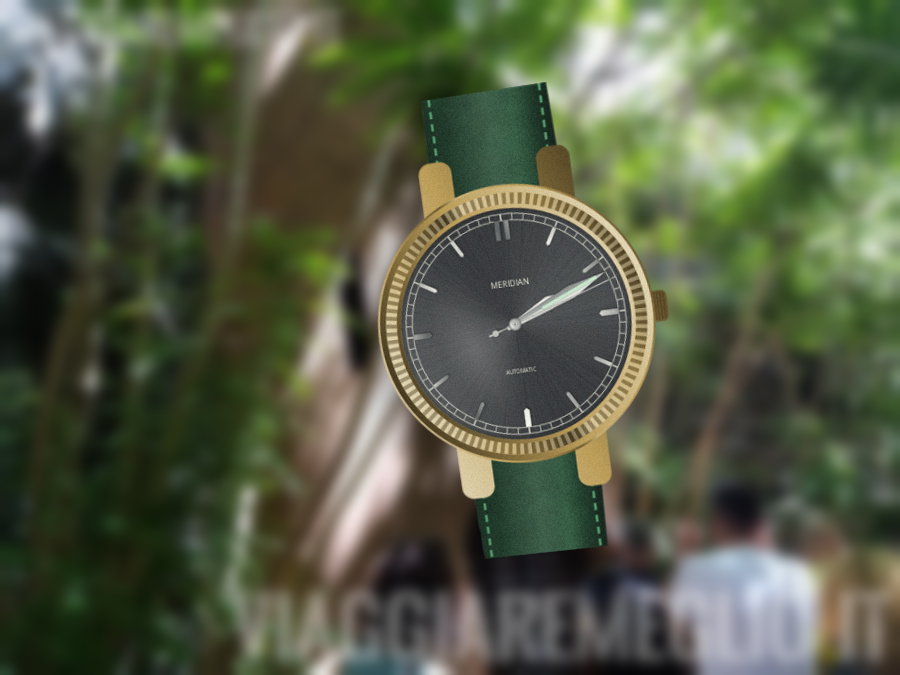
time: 2:11:12
